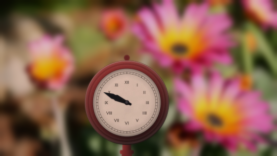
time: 9:49
